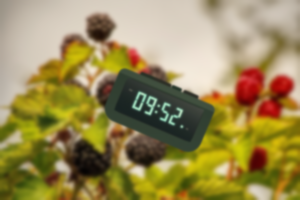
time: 9:52
